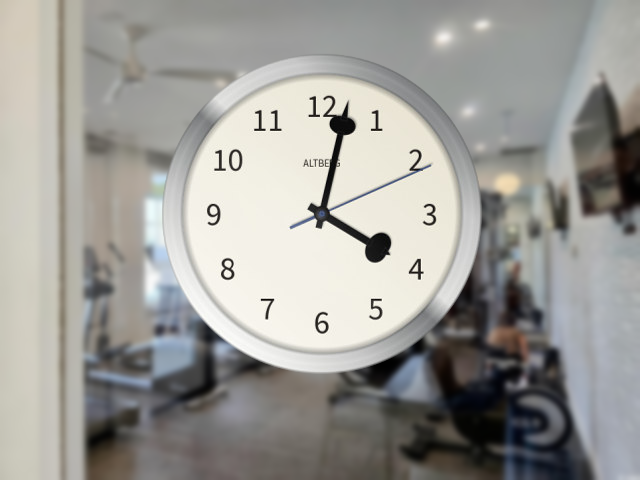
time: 4:02:11
